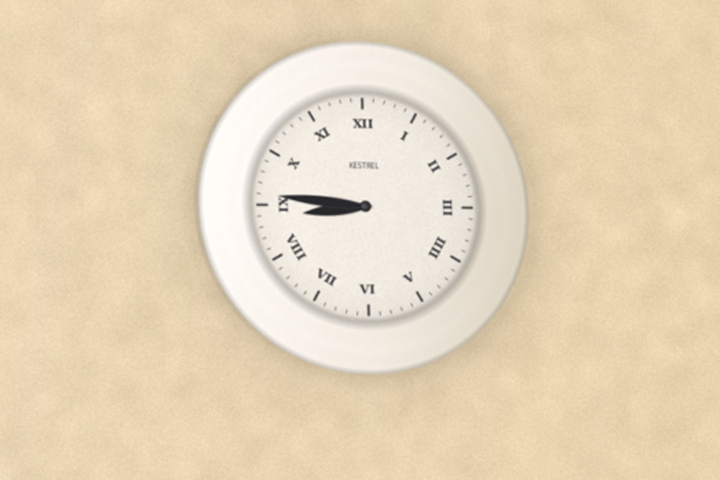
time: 8:46
